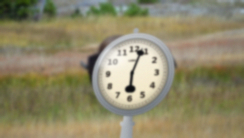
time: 6:03
